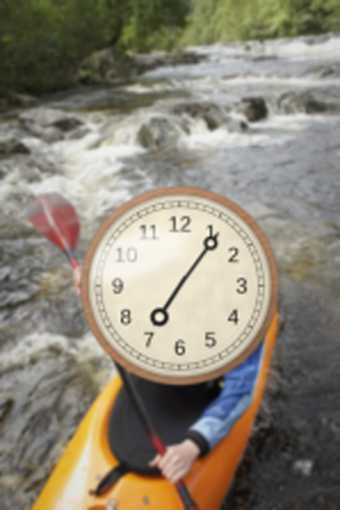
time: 7:06
